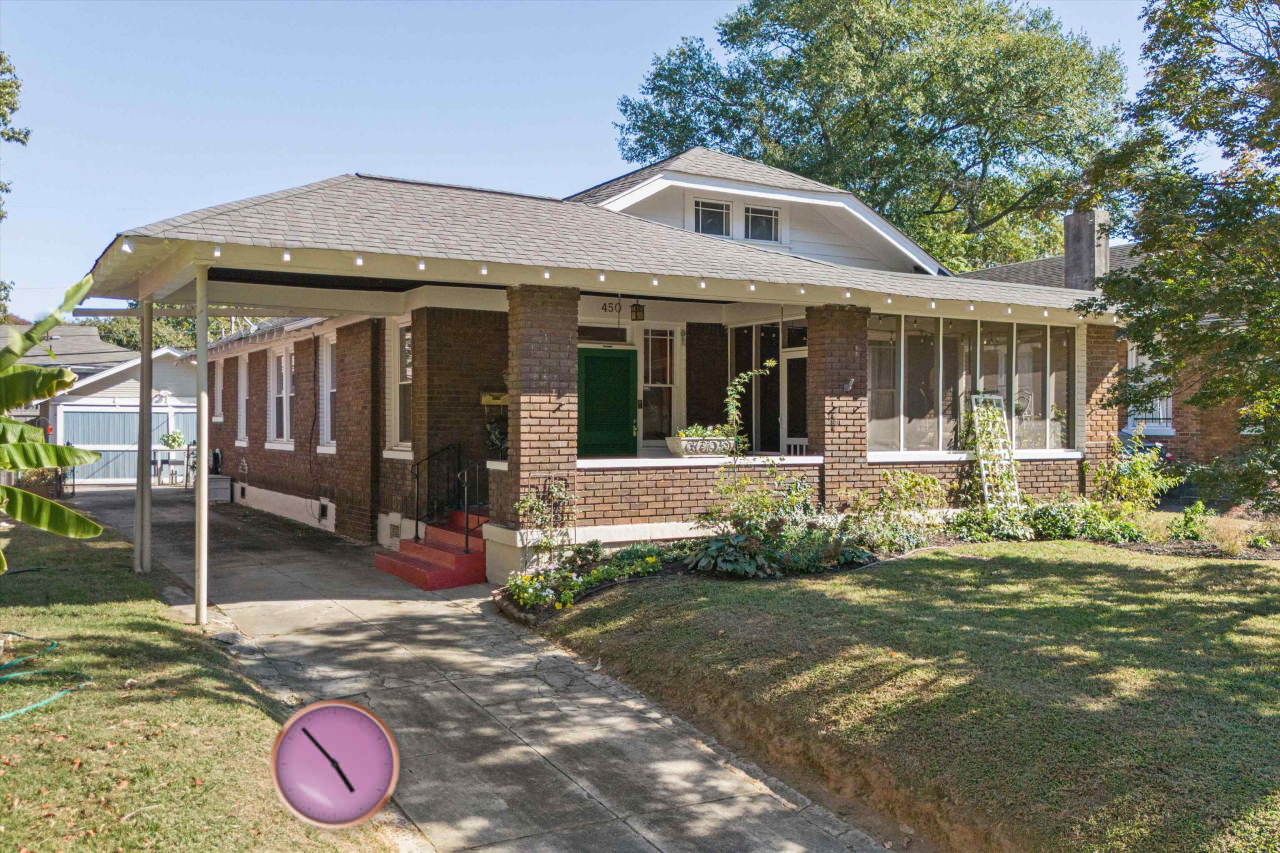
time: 4:53
